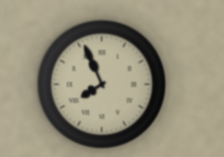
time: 7:56
